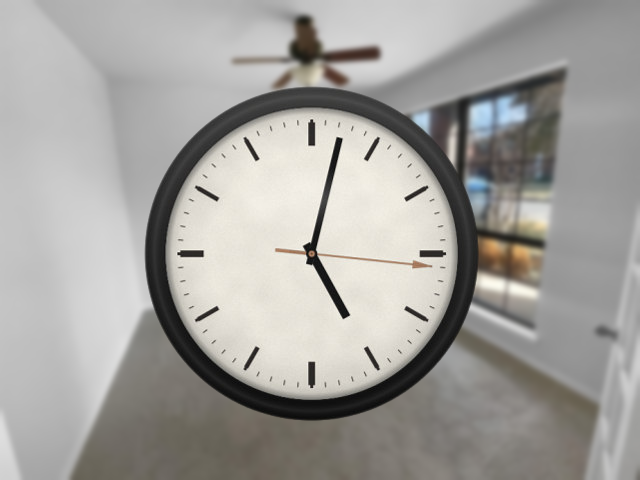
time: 5:02:16
